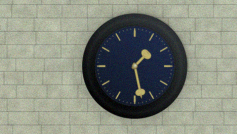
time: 1:28
